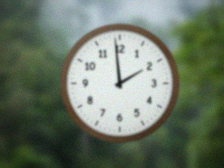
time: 1:59
